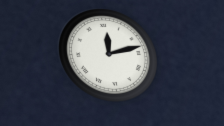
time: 12:13
